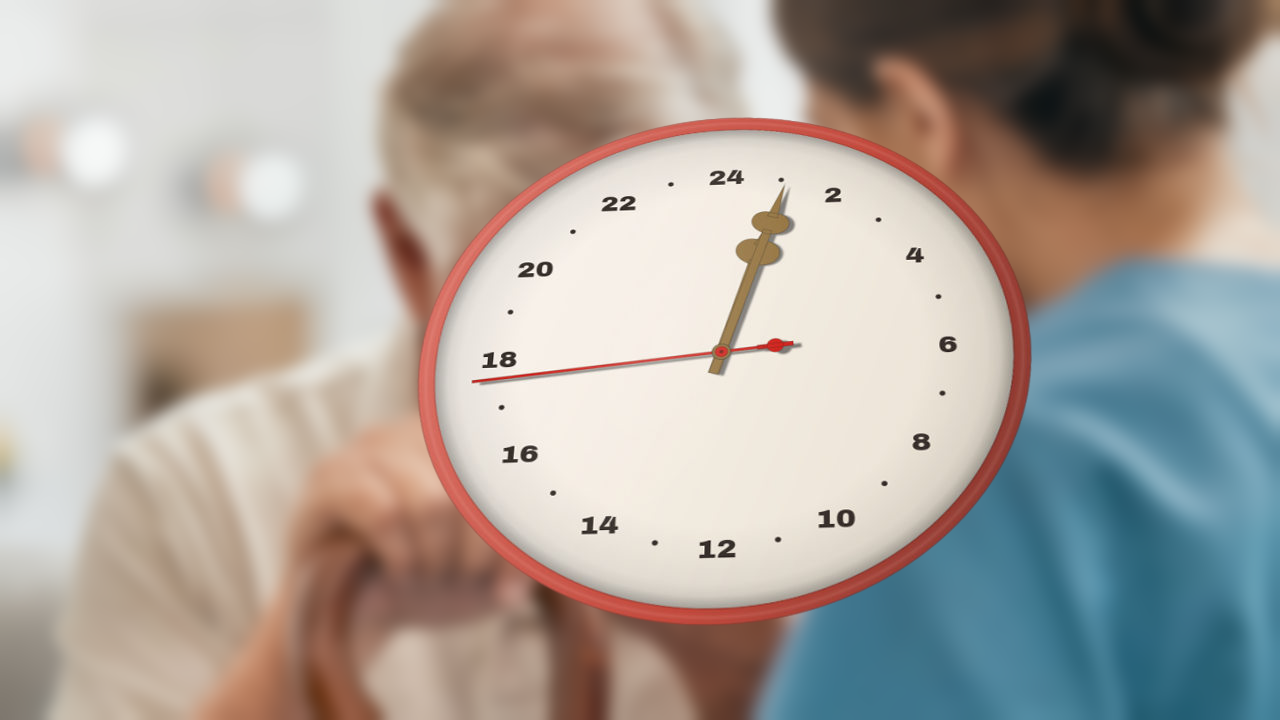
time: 1:02:44
